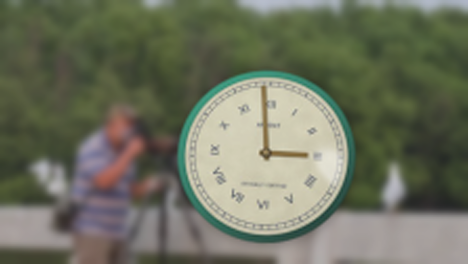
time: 2:59
